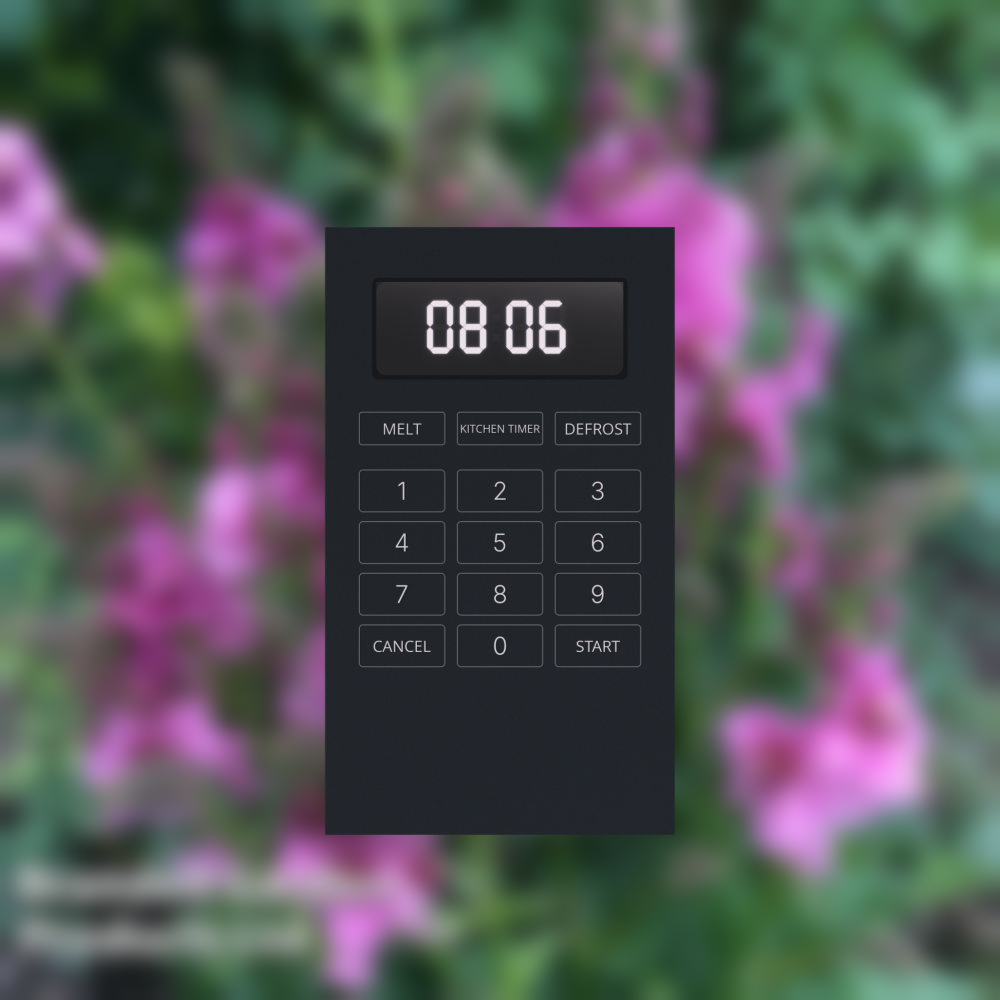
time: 8:06
